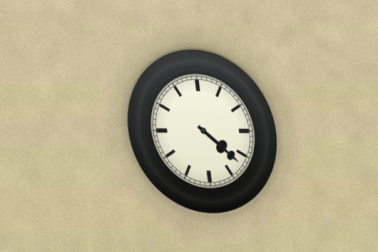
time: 4:22
